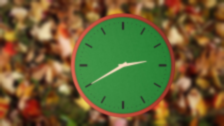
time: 2:40
